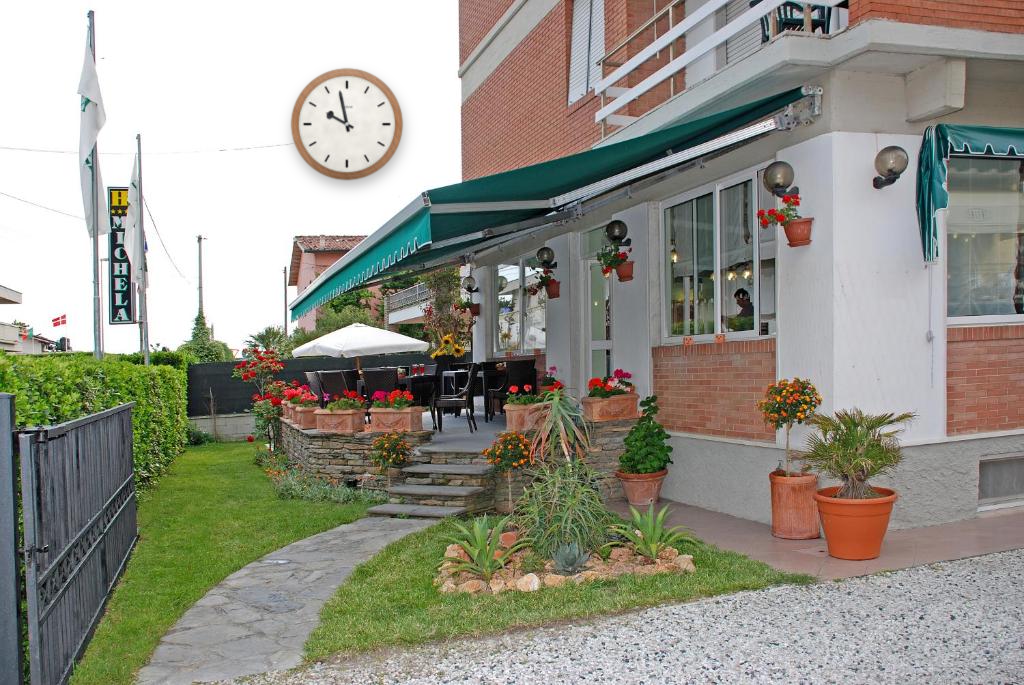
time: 9:58
